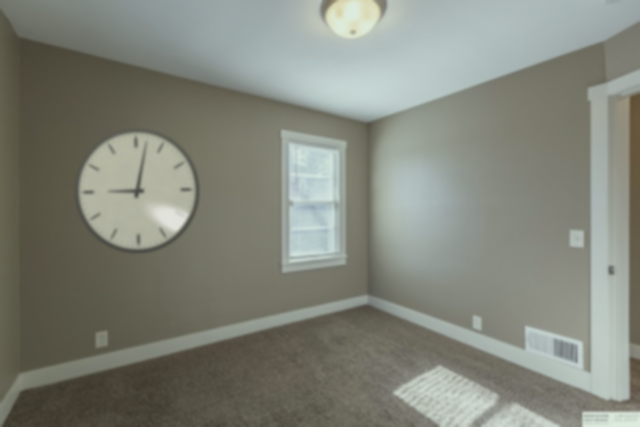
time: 9:02
